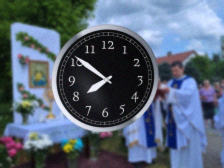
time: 7:51
